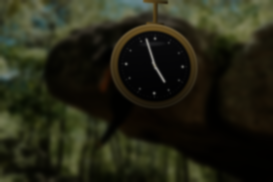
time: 4:57
